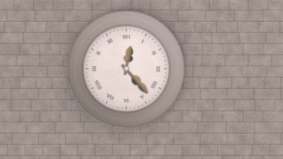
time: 12:23
